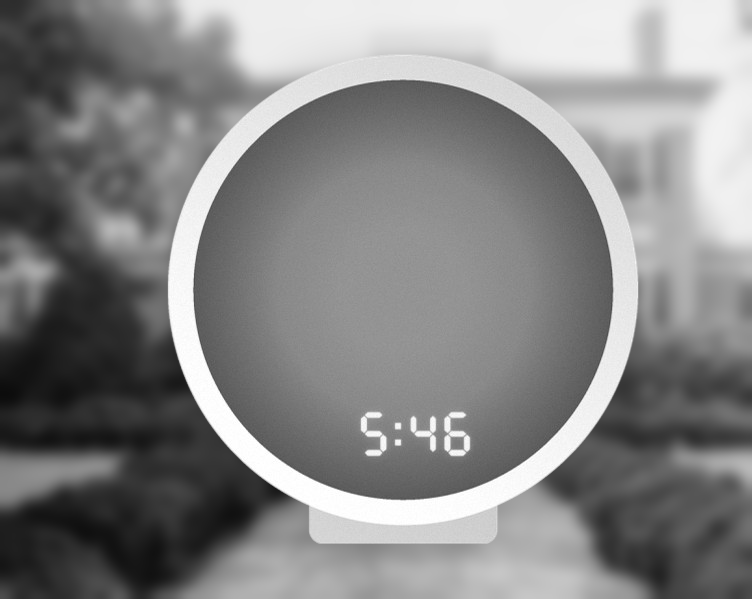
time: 5:46
